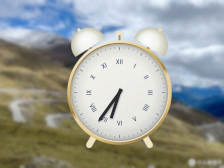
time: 6:36
